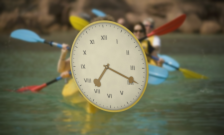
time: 7:19
